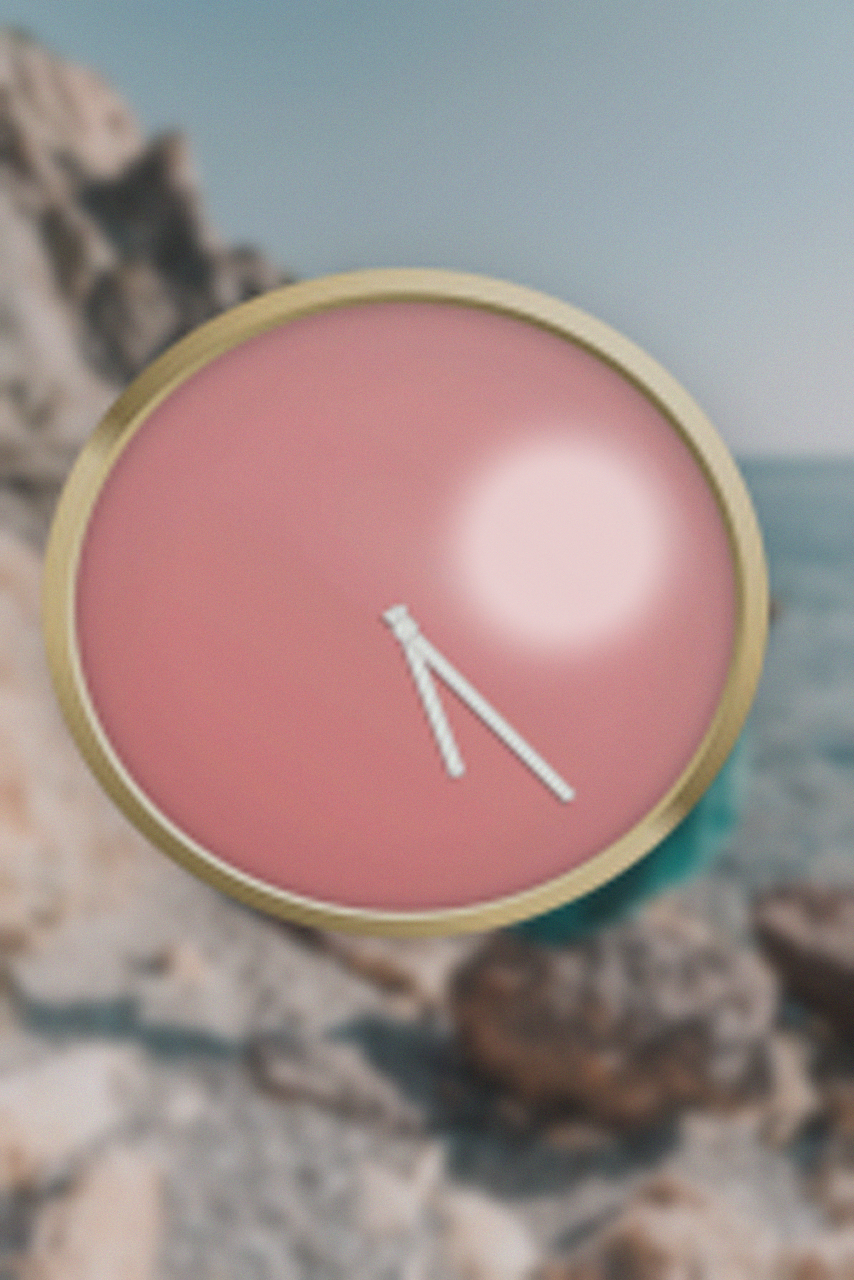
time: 5:23
